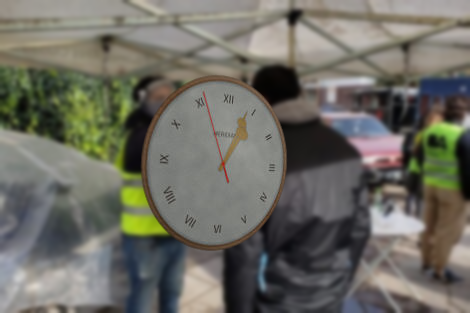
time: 1:03:56
